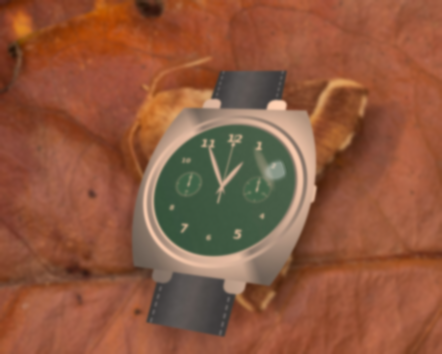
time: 12:55
